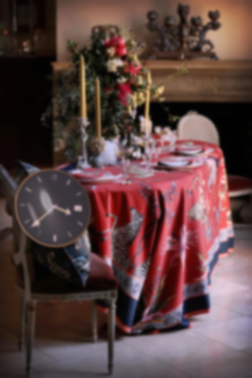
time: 3:38
